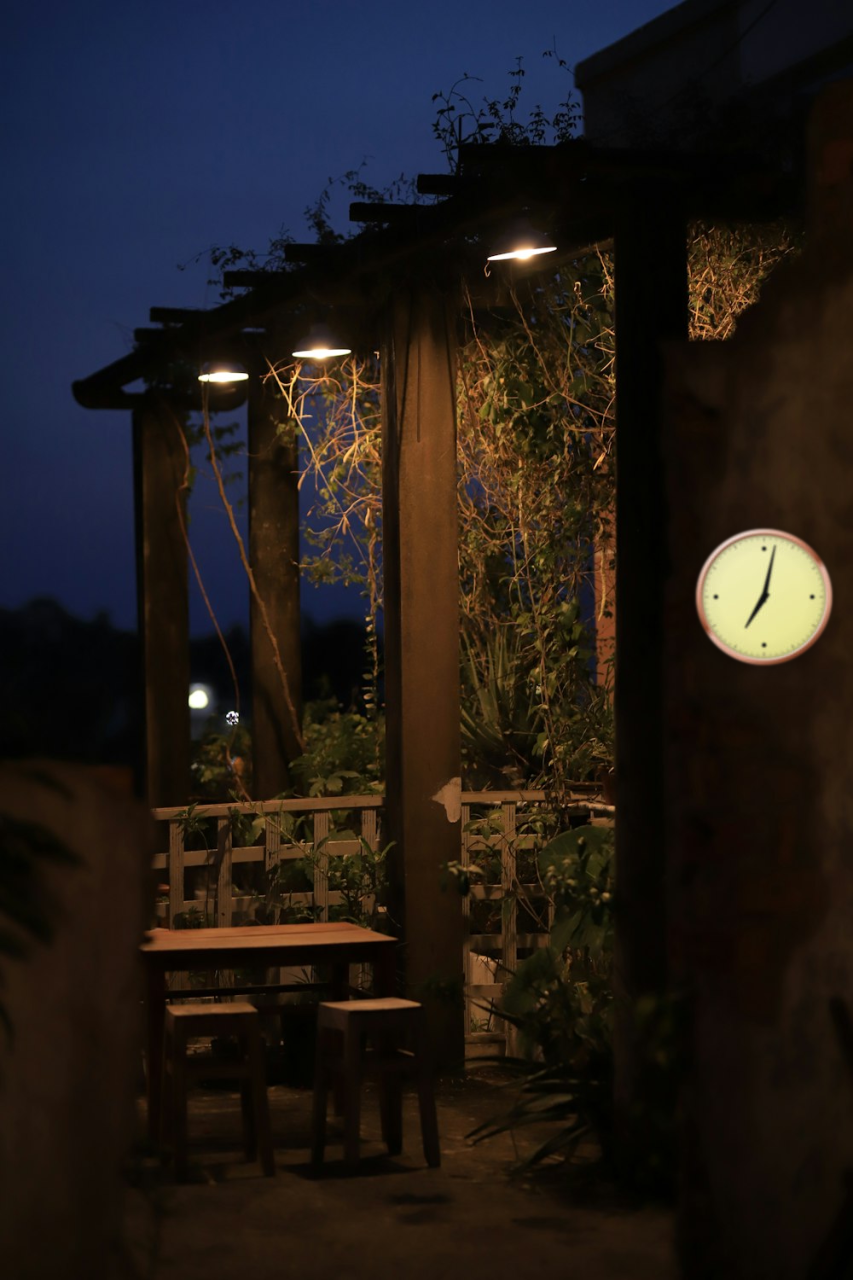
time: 7:02
